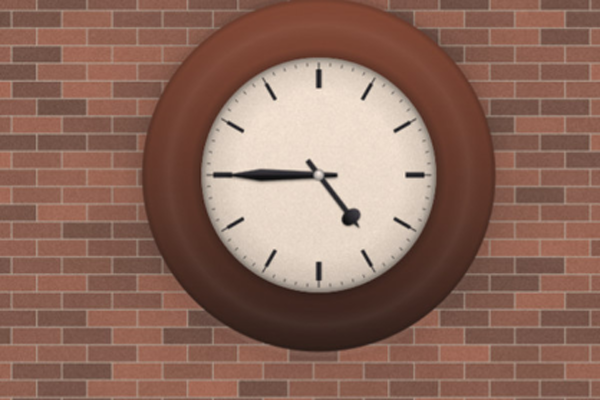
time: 4:45
